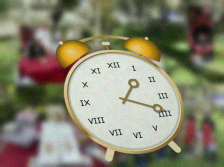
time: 1:19
